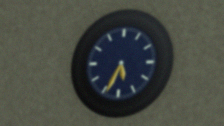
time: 5:34
